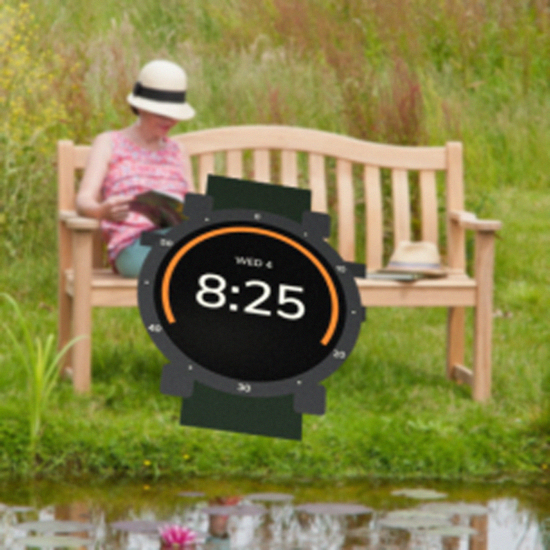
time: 8:25
